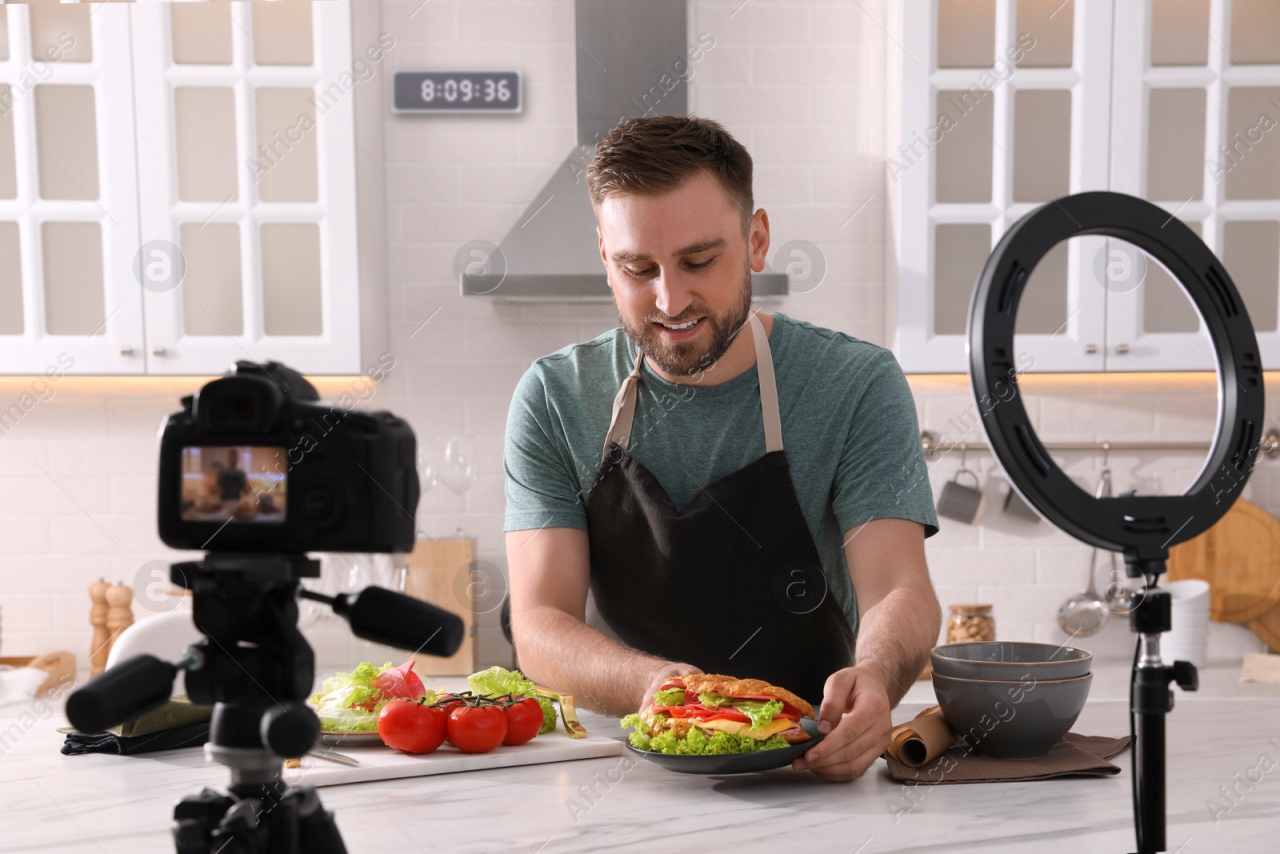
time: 8:09:36
